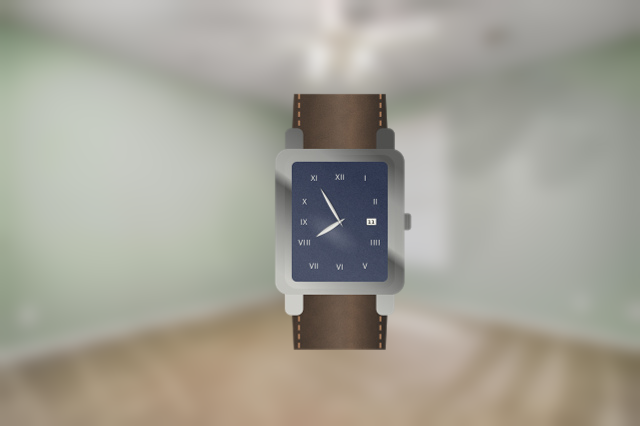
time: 7:55
